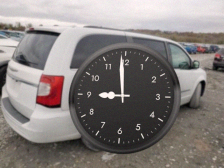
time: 8:59
